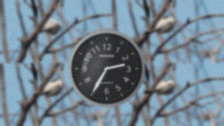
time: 2:35
